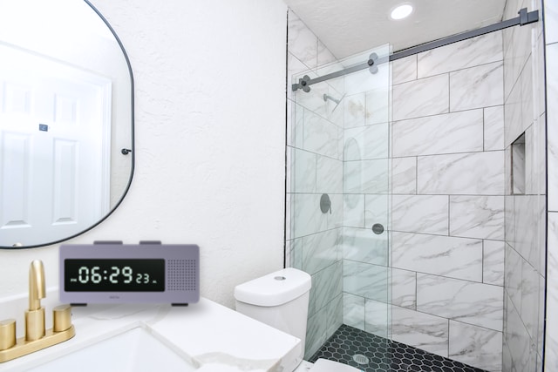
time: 6:29:23
